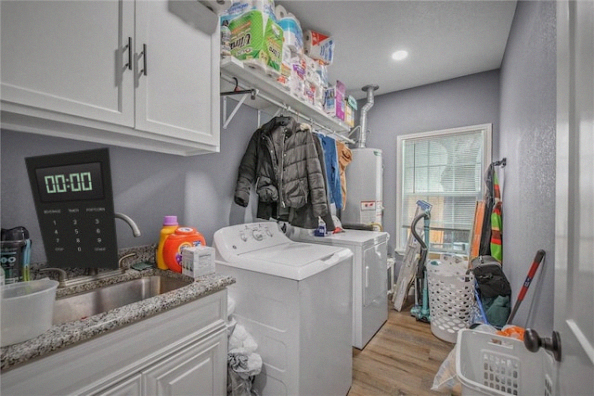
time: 0:00
